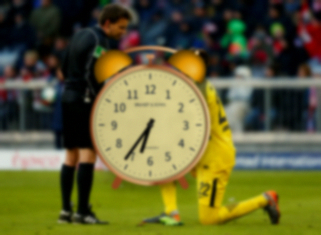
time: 6:36
